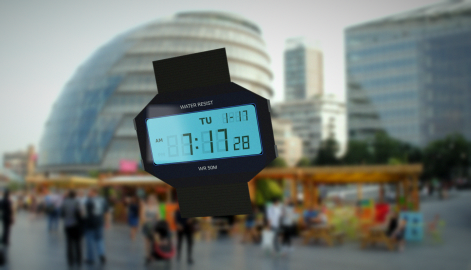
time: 7:17:28
